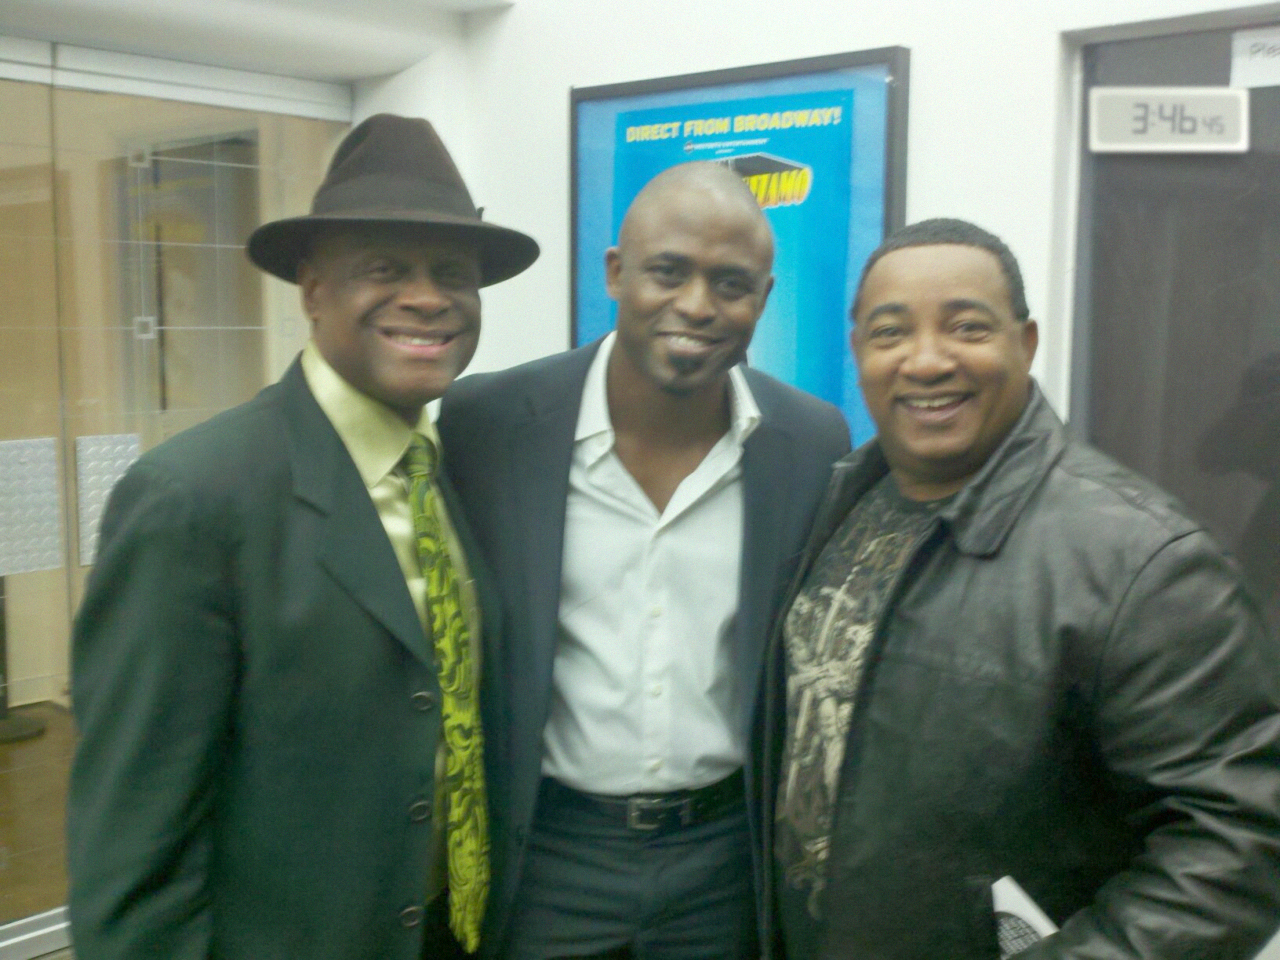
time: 3:46:45
